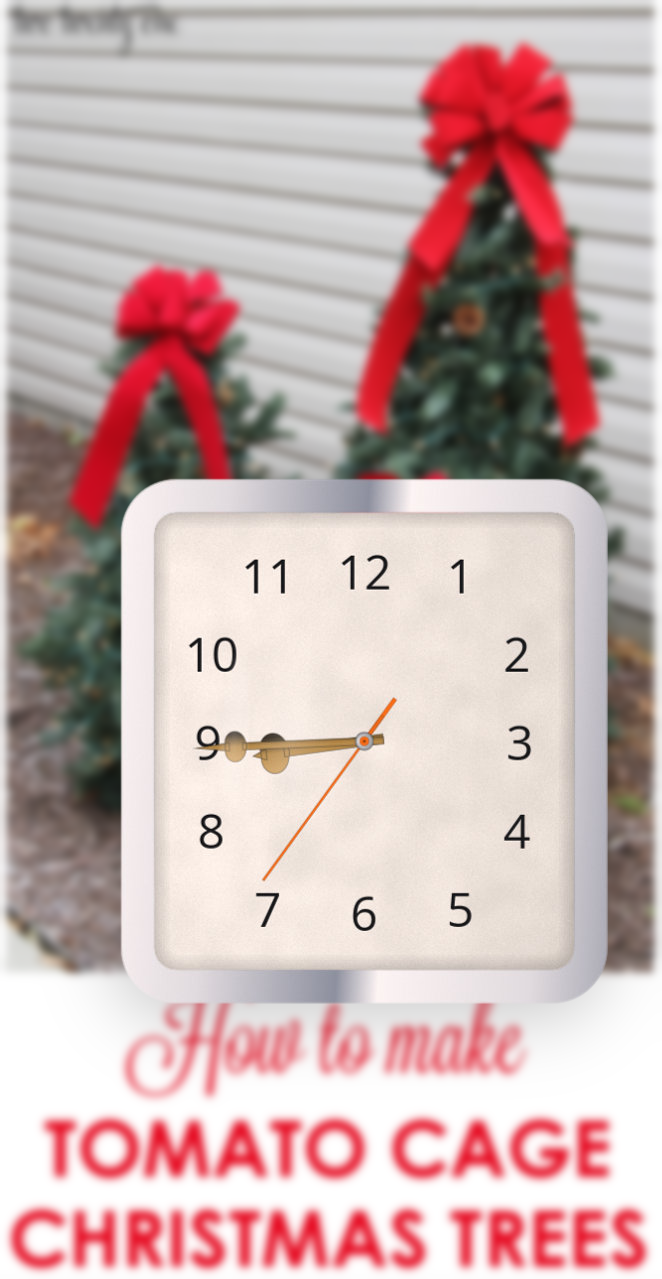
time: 8:44:36
